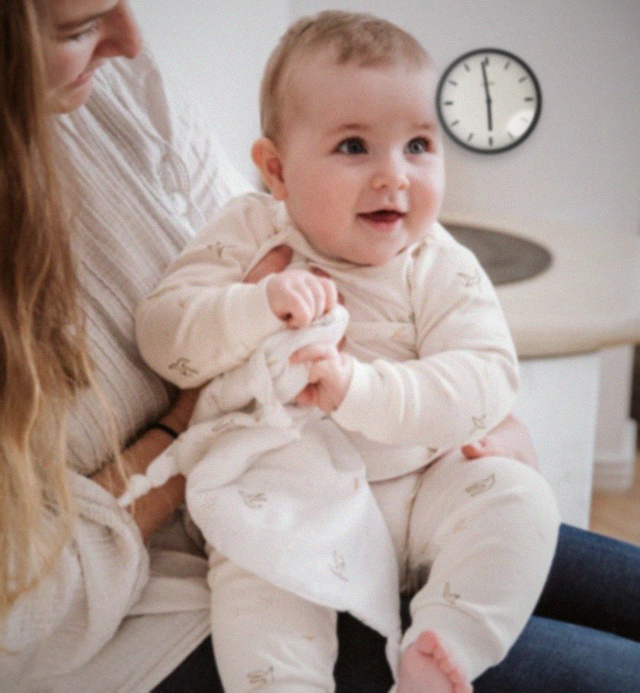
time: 5:59
